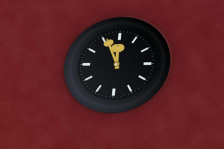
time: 11:56
